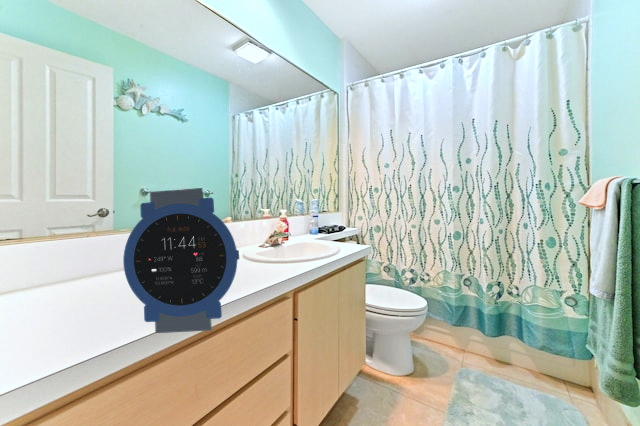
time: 11:44
